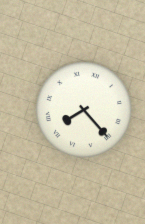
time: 7:20
